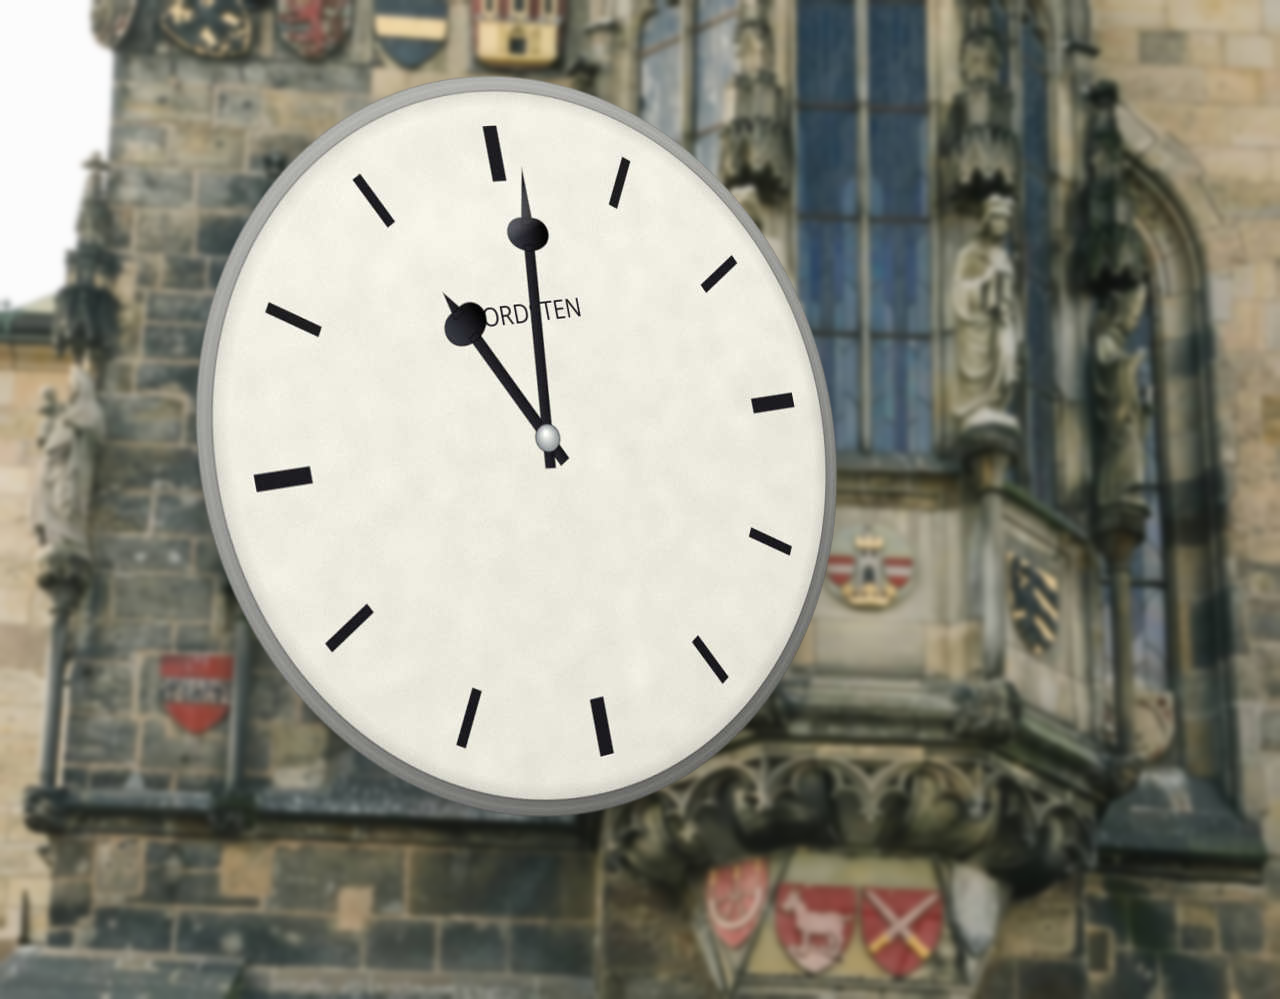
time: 11:01
